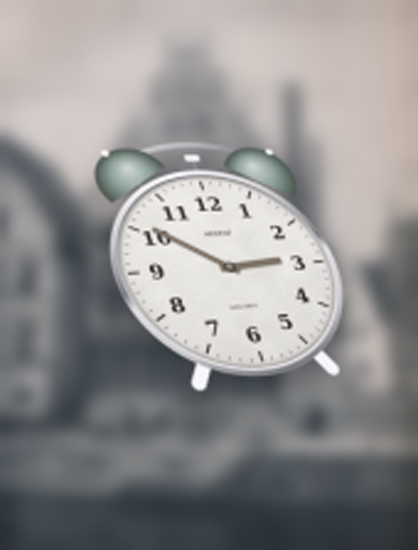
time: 2:51
